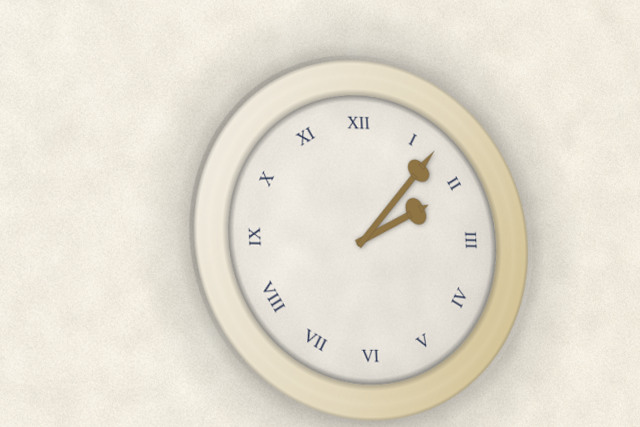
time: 2:07
